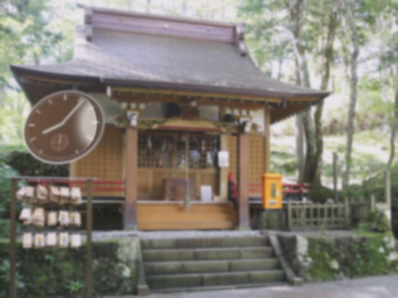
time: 8:06
